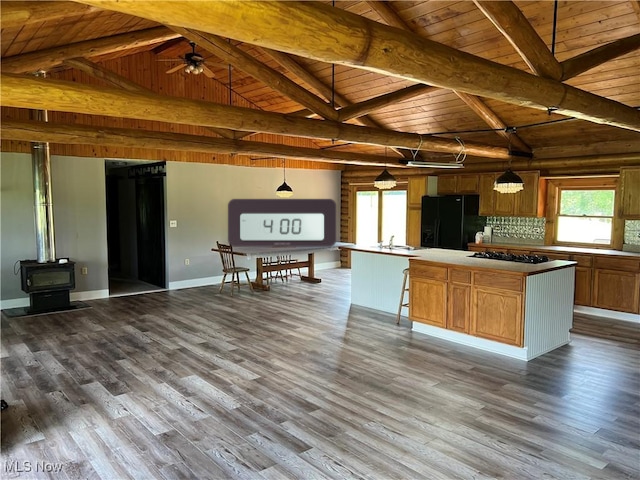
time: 4:00
